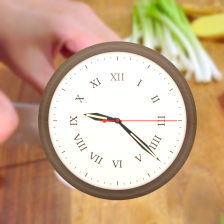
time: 9:22:15
